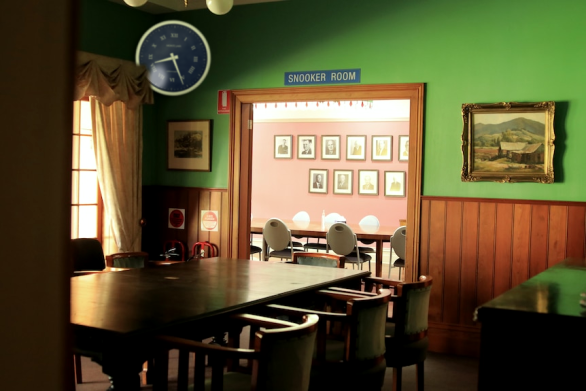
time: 8:26
